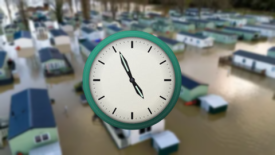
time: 4:56
